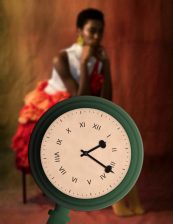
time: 1:17
